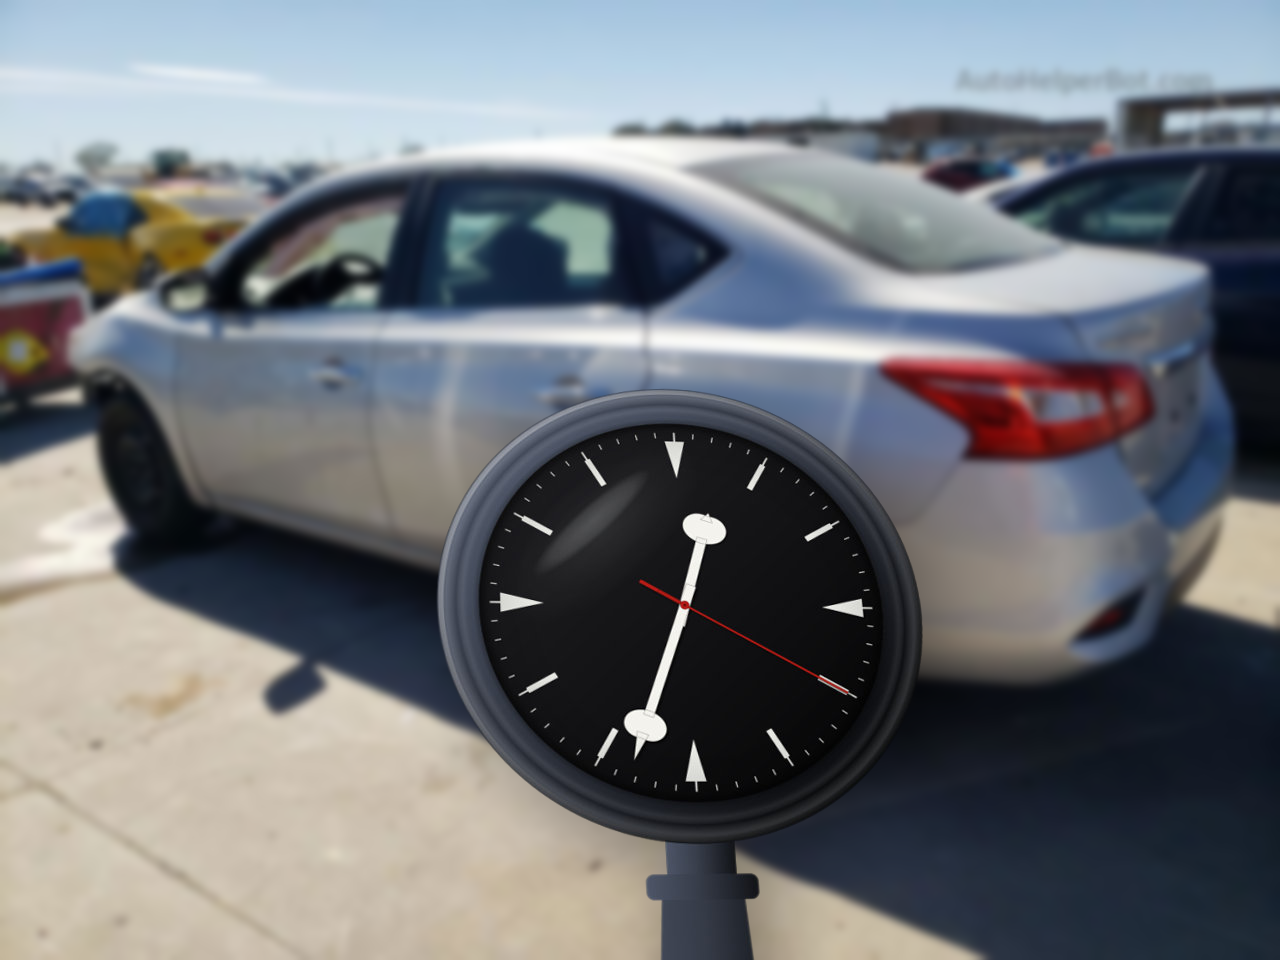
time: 12:33:20
